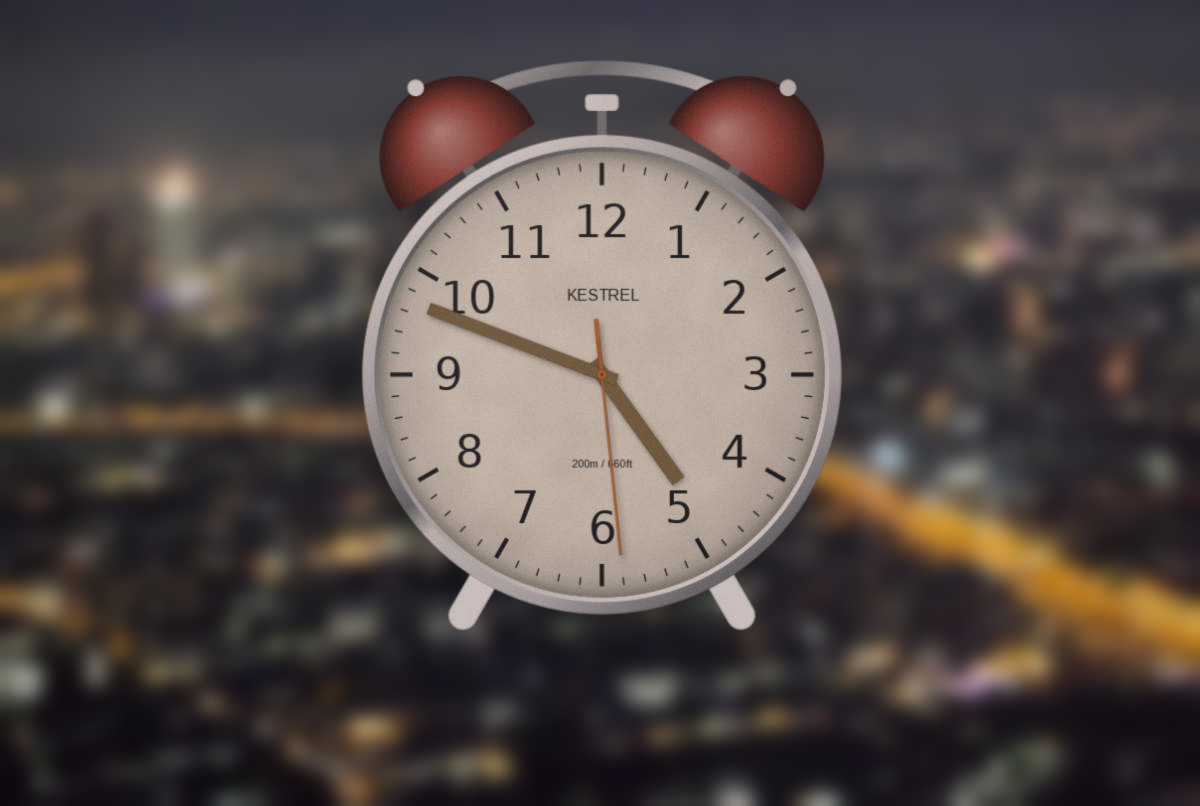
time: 4:48:29
